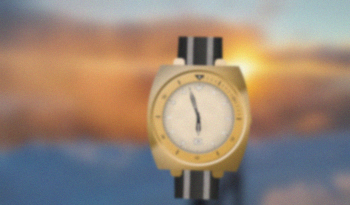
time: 5:57
